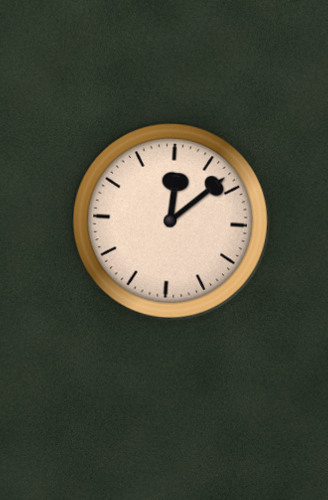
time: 12:08
